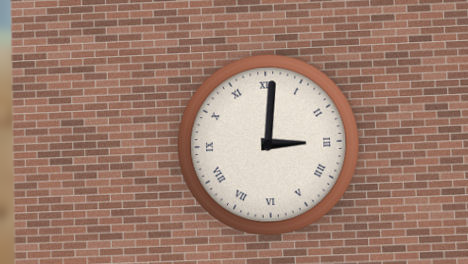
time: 3:01
